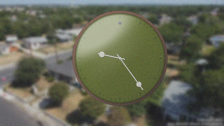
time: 9:24
